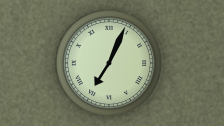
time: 7:04
